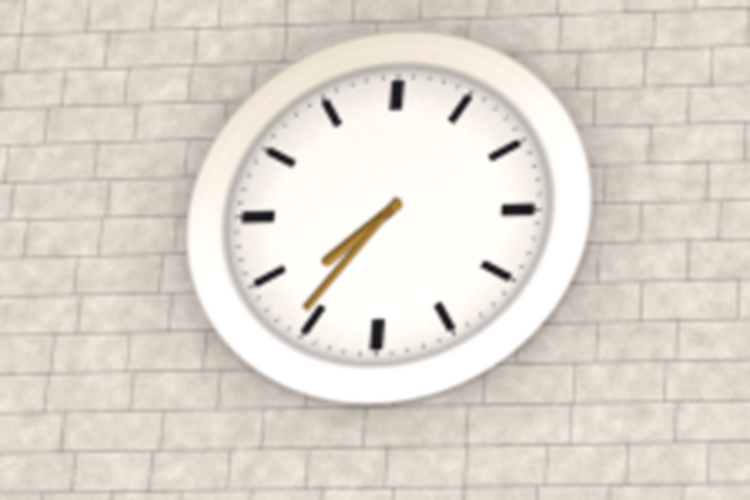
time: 7:36
